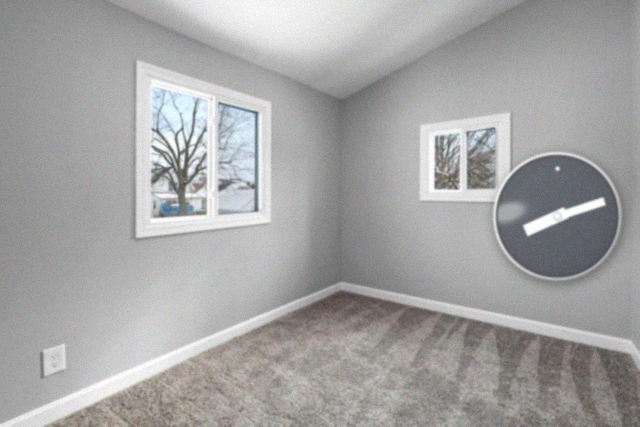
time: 8:12
